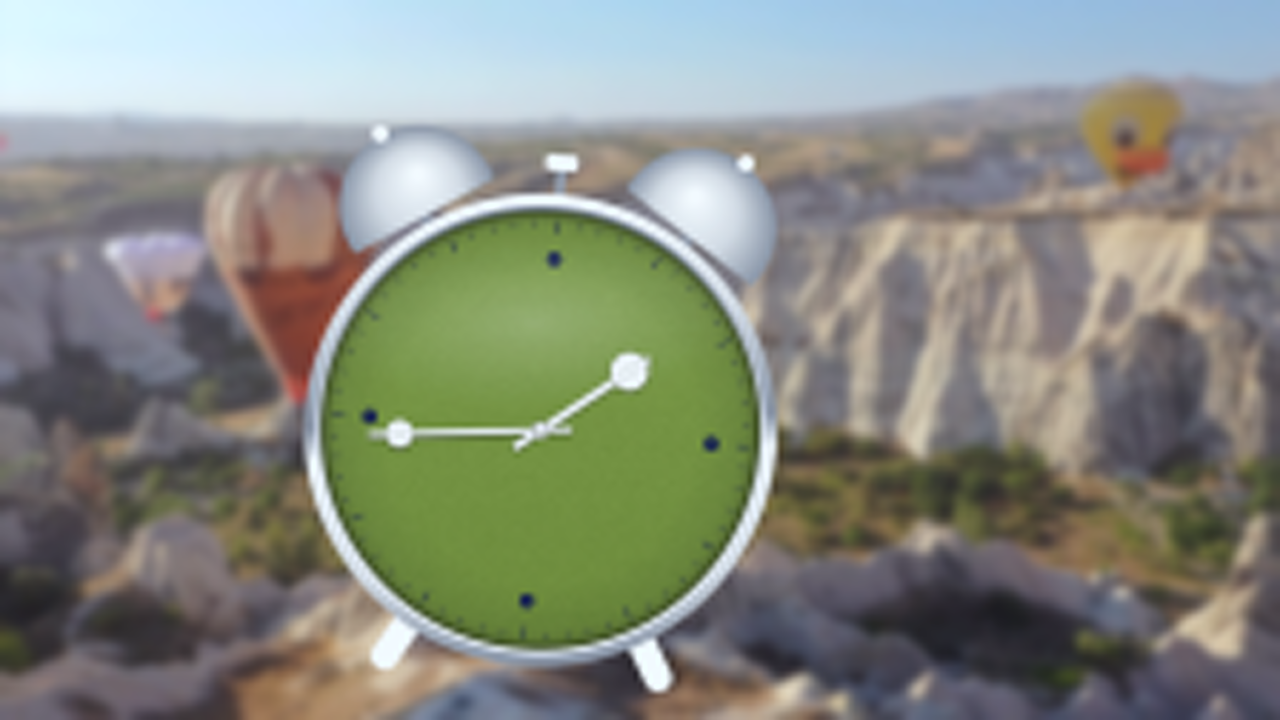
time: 1:44
